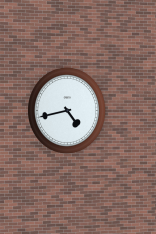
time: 4:43
